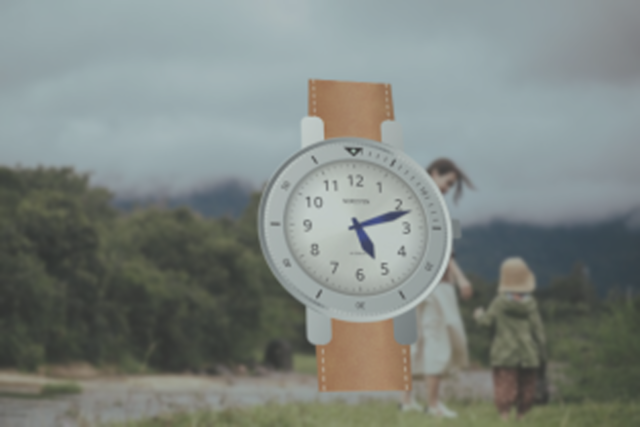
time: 5:12
